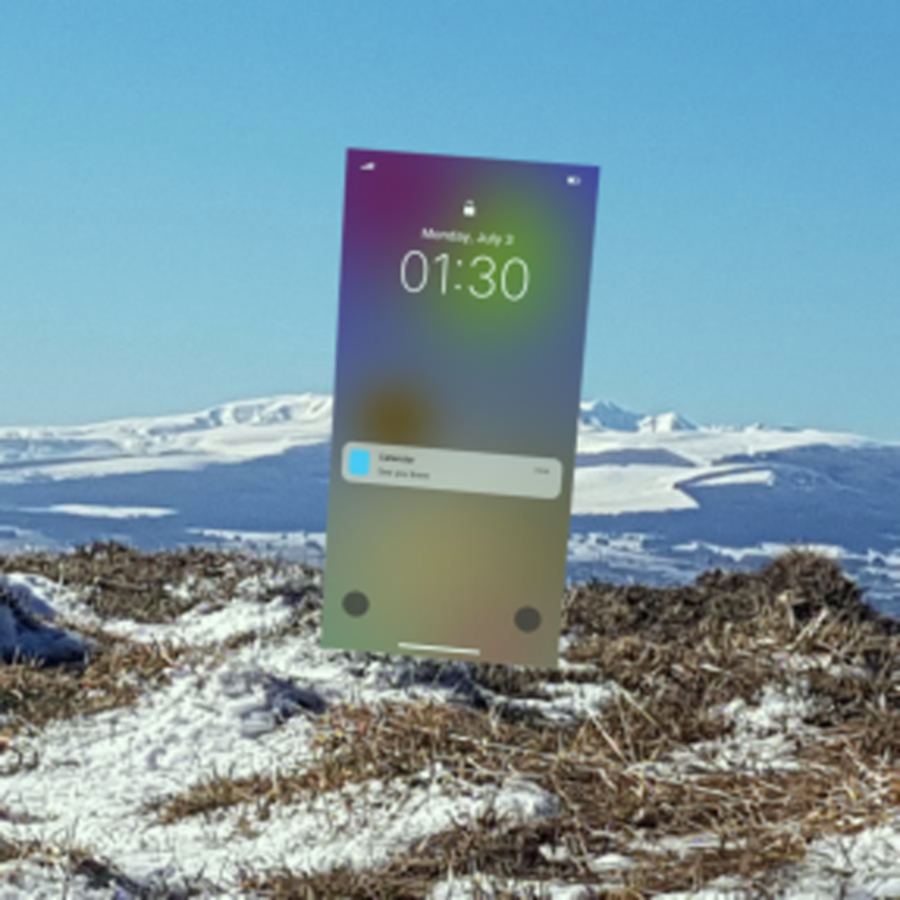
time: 1:30
